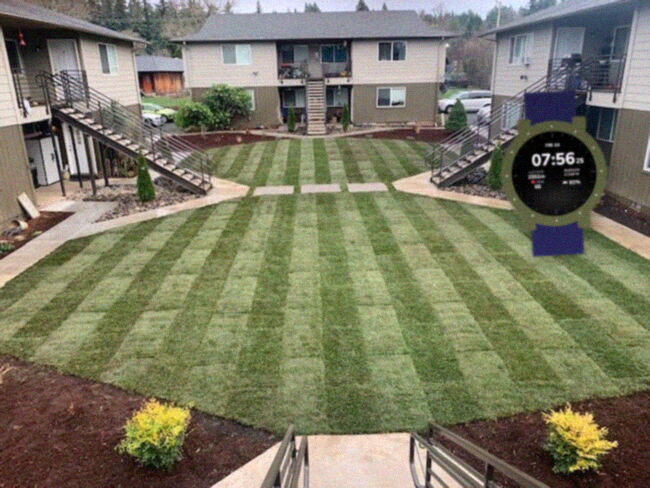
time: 7:56
